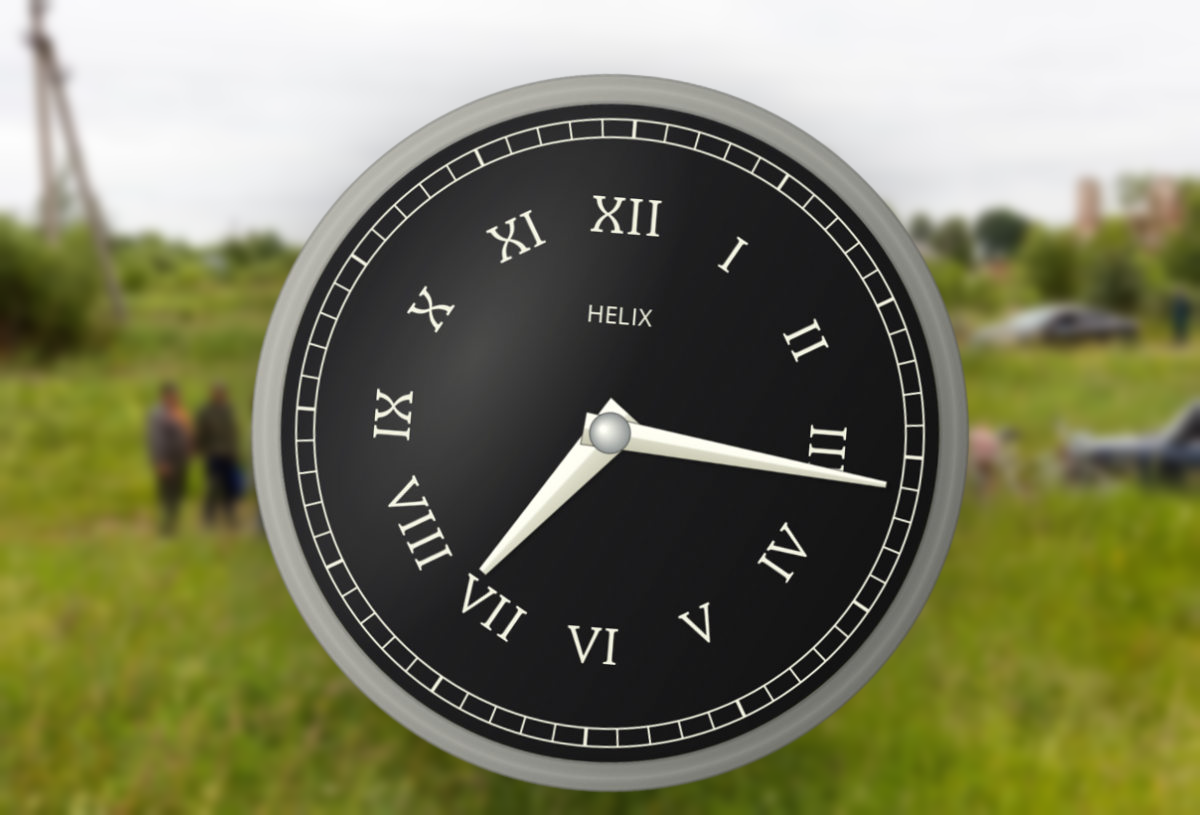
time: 7:16
